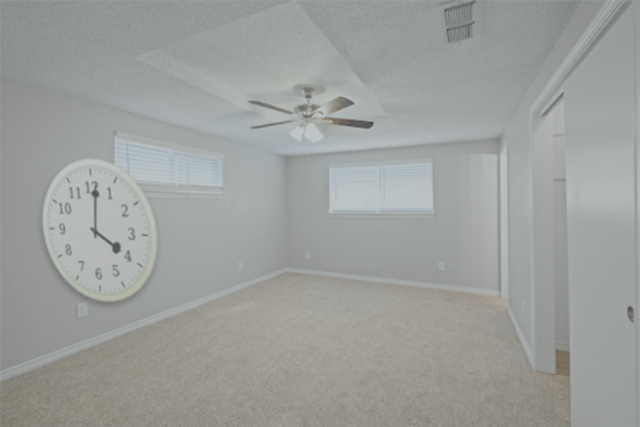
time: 4:01
